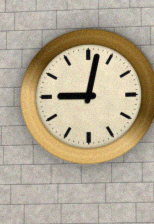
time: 9:02
